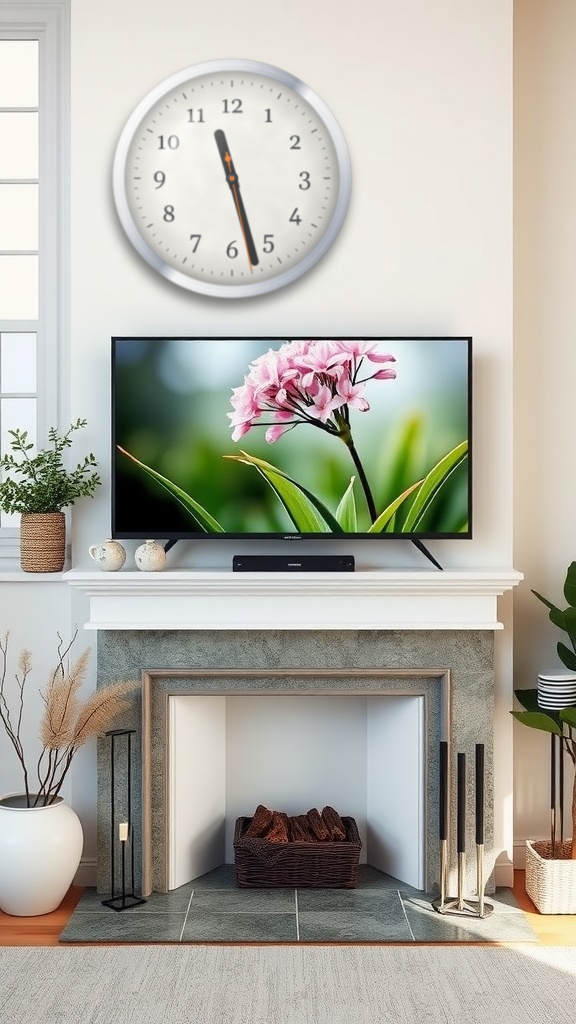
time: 11:27:28
